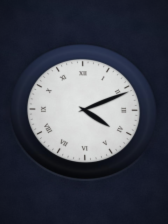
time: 4:11
